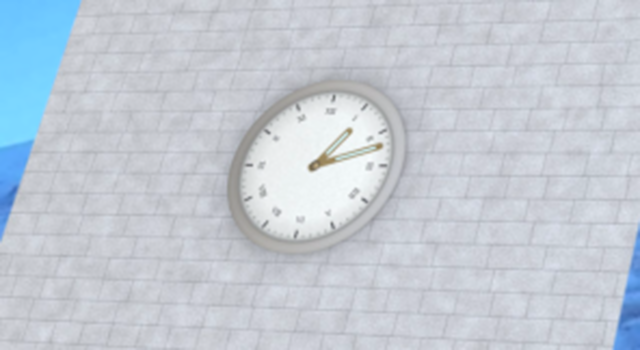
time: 1:12
